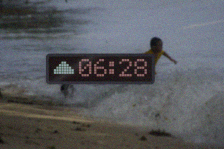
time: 6:28
